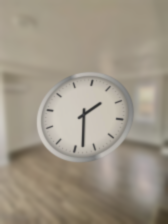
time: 1:28
